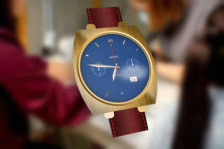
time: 6:47
